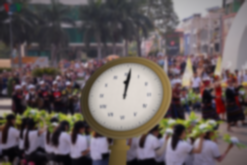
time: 12:01
